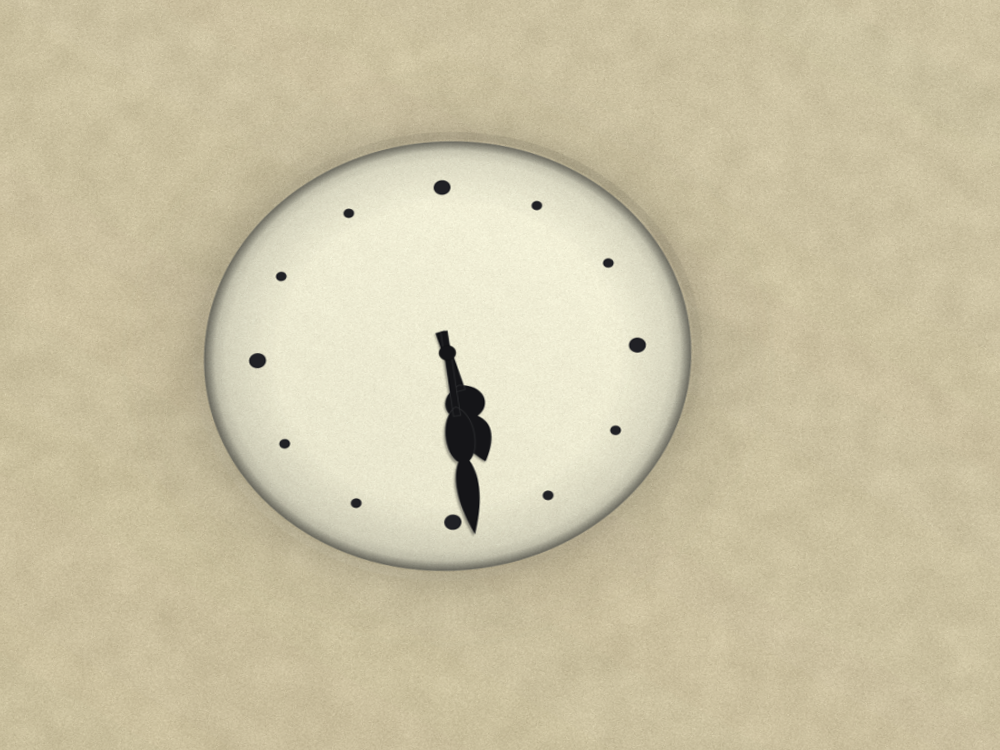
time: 5:29
